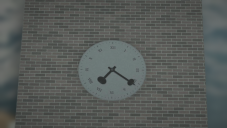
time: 7:21
